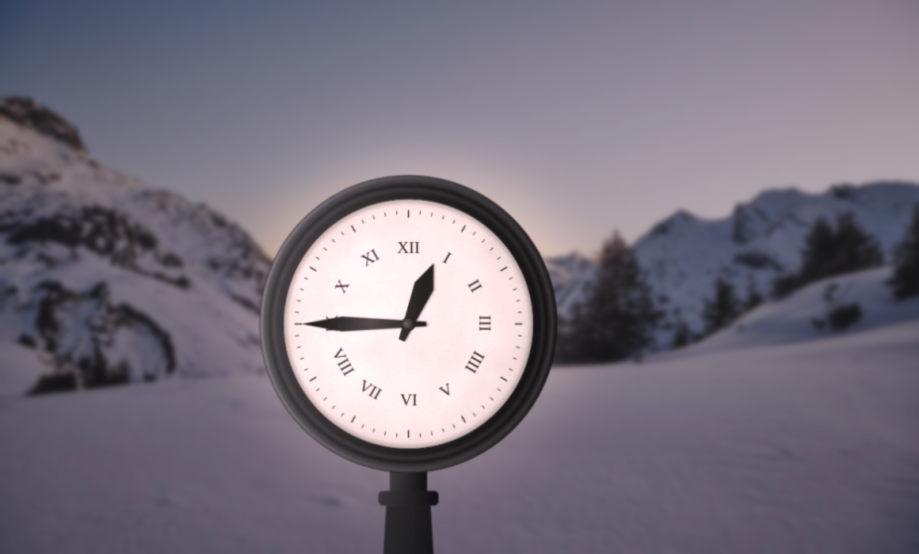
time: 12:45
